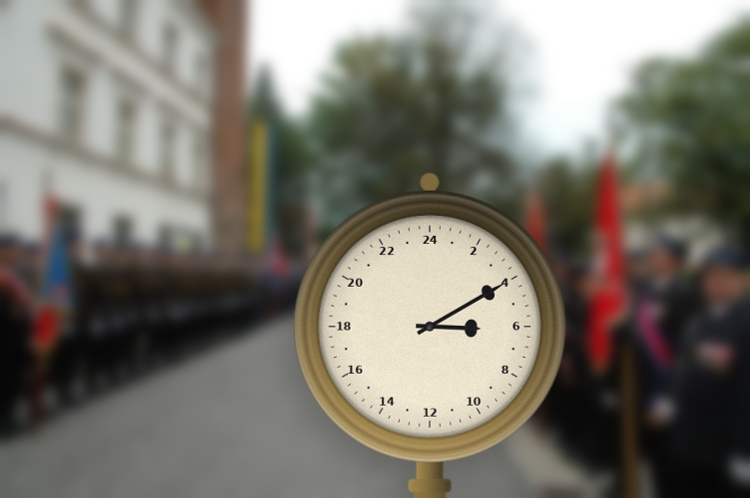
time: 6:10
